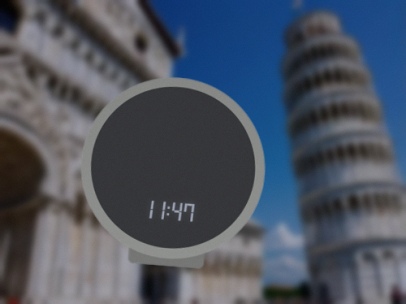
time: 11:47
